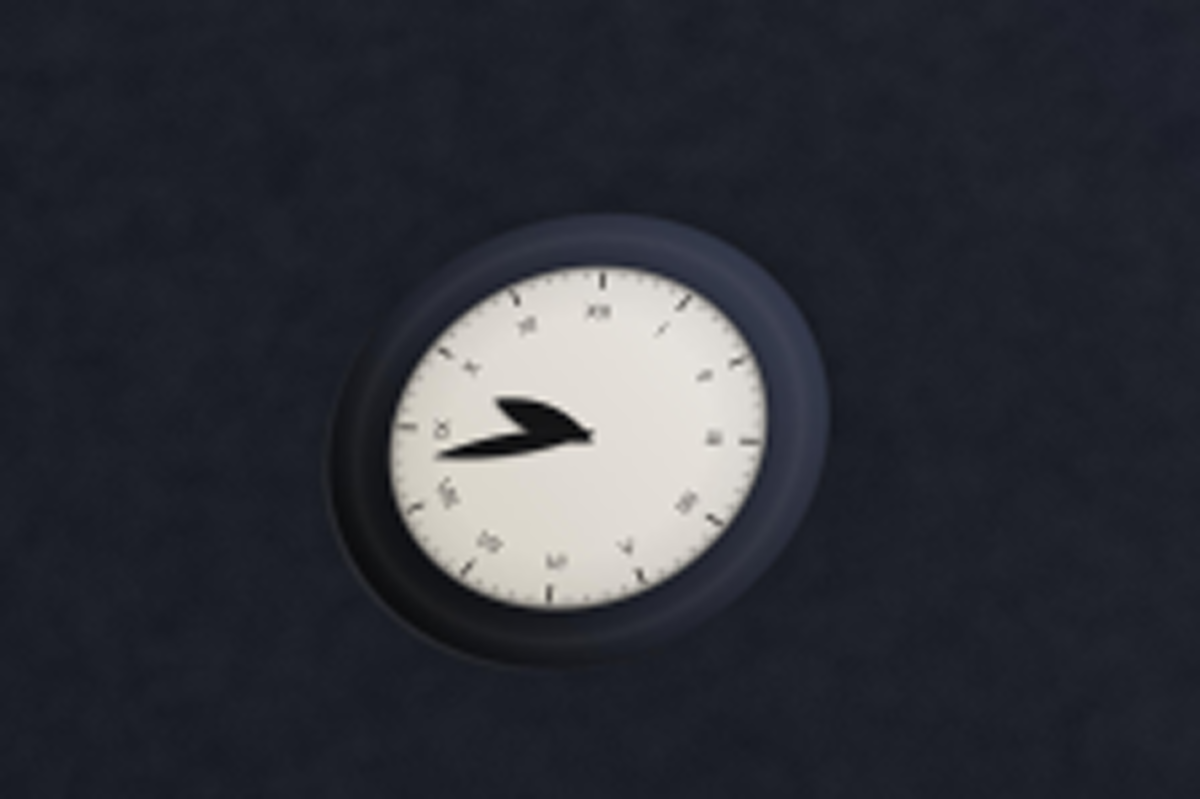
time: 9:43
